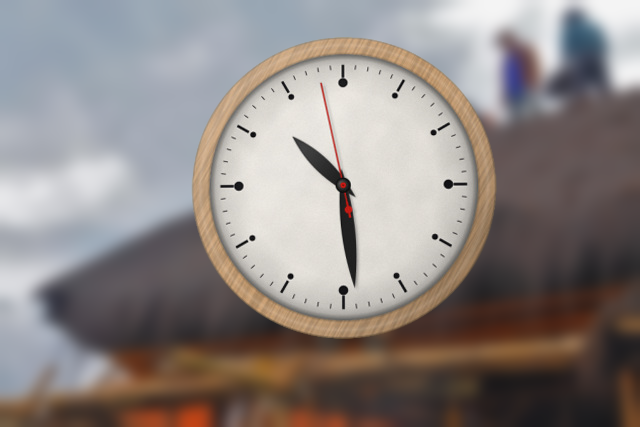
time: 10:28:58
